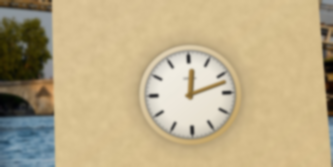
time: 12:12
